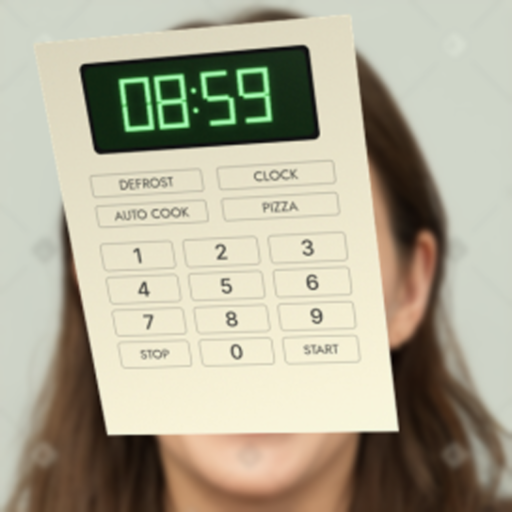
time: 8:59
